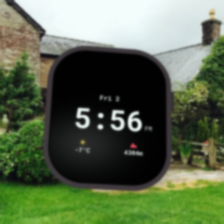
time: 5:56
